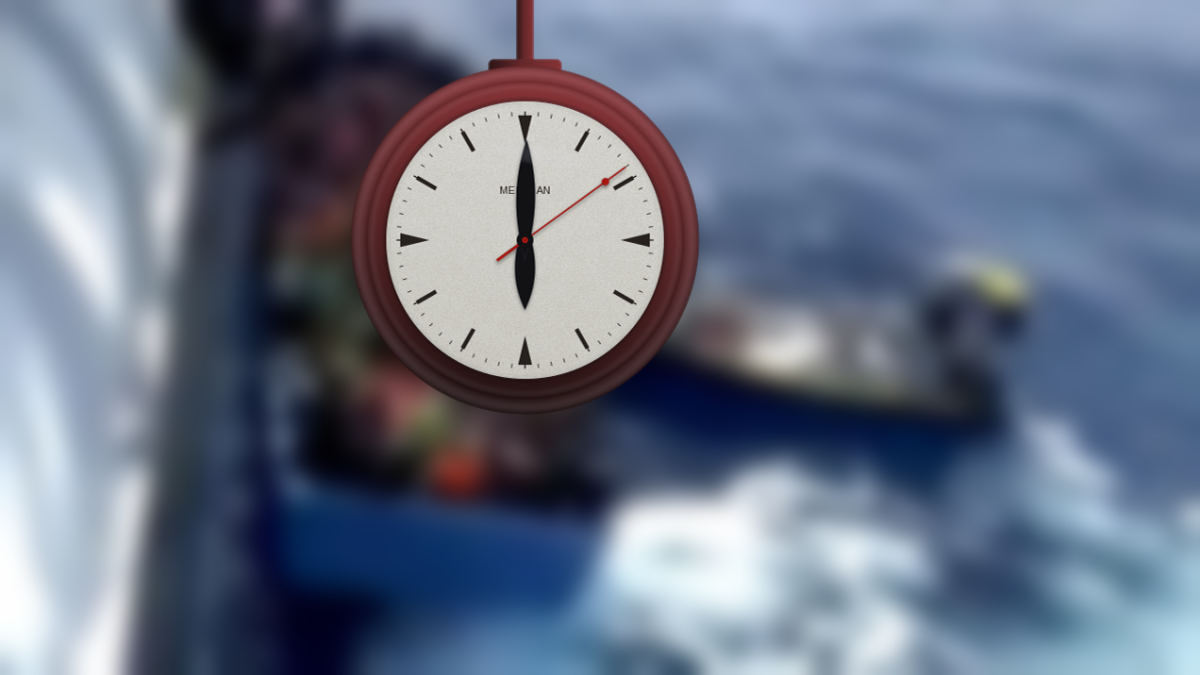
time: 6:00:09
